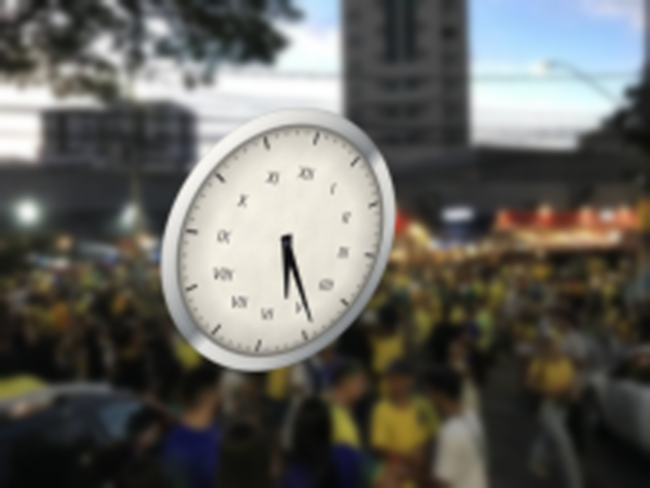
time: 5:24
